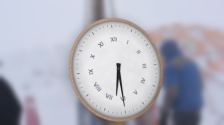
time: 6:30
